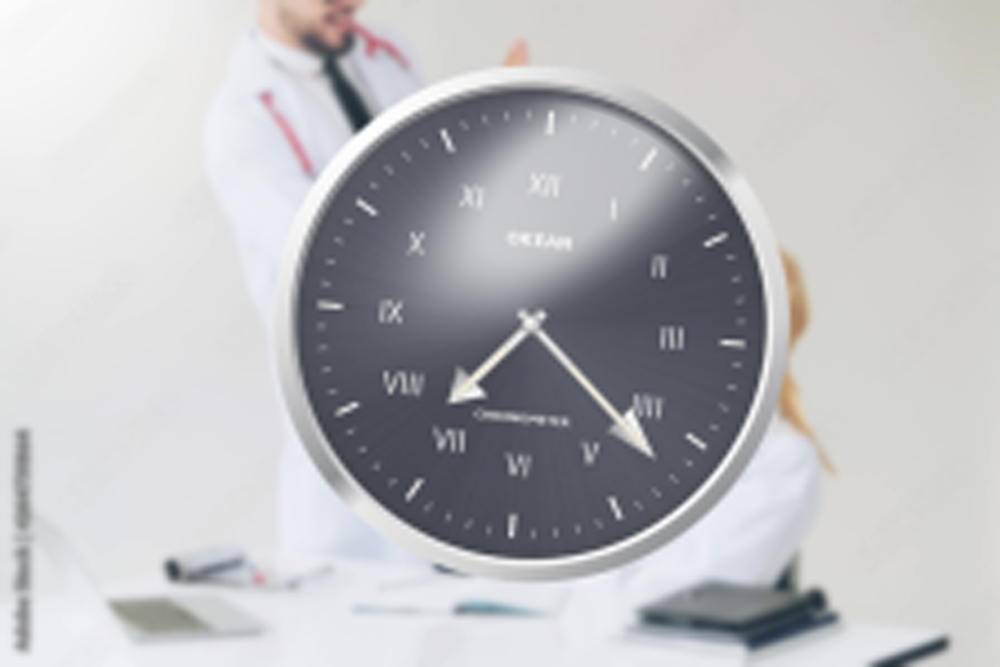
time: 7:22
